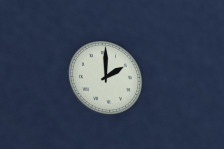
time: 2:01
